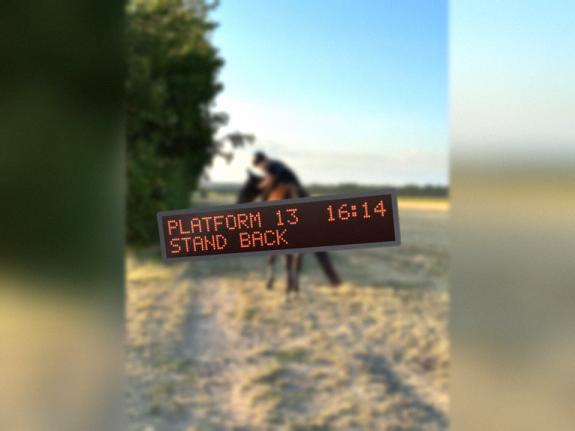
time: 16:14
